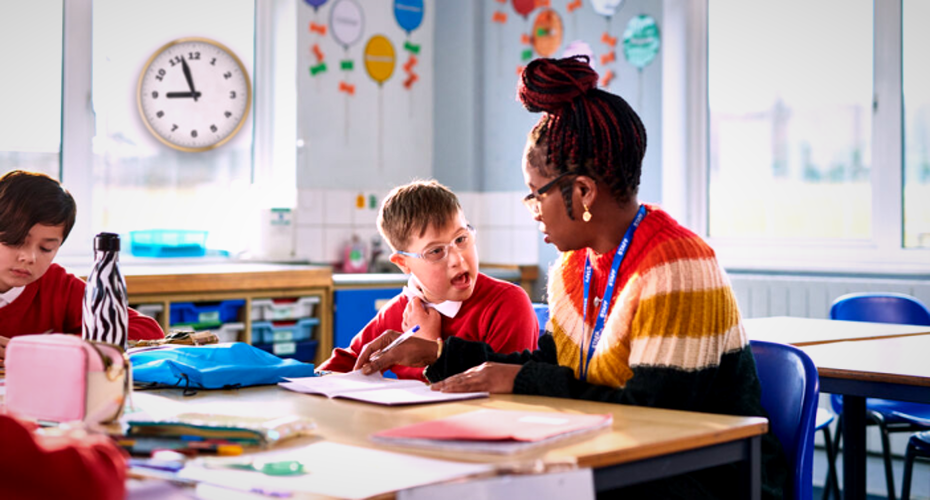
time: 8:57
